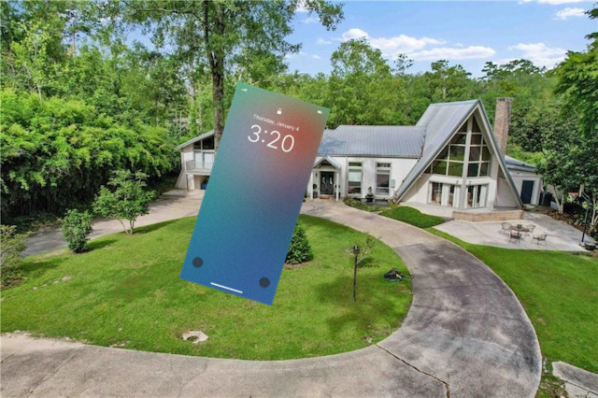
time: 3:20
